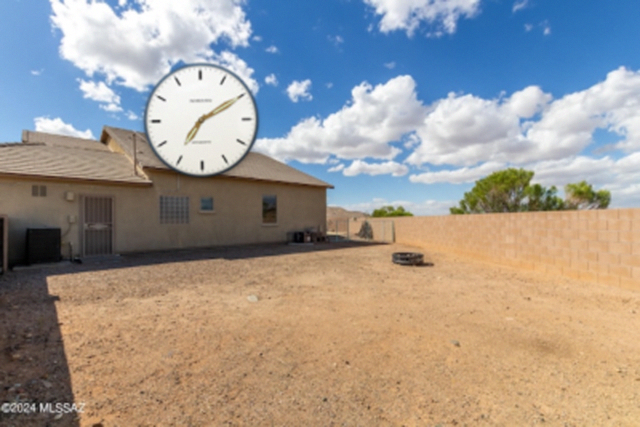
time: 7:10
